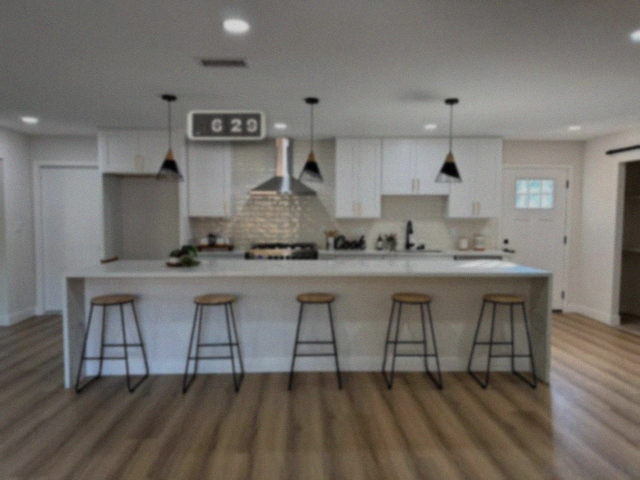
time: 6:29
